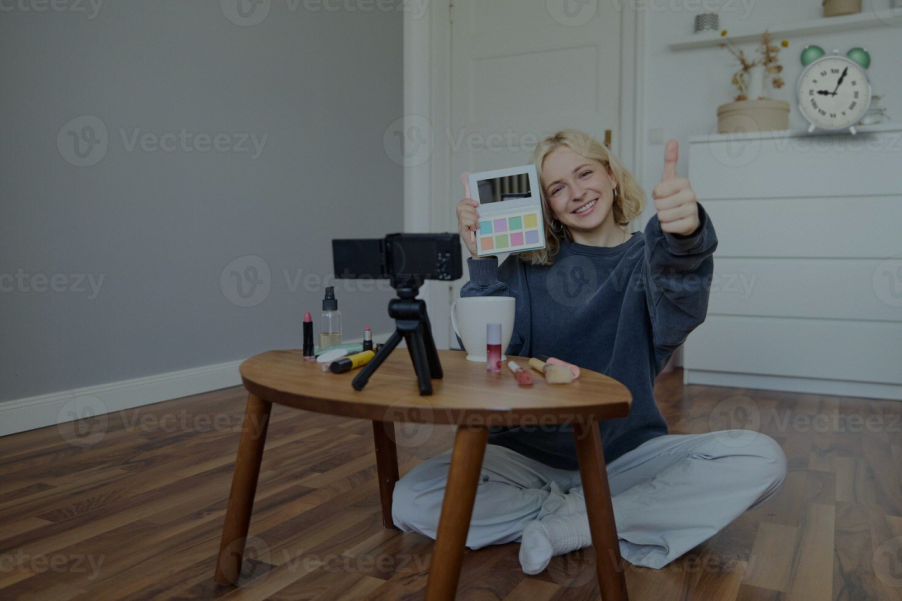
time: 9:04
